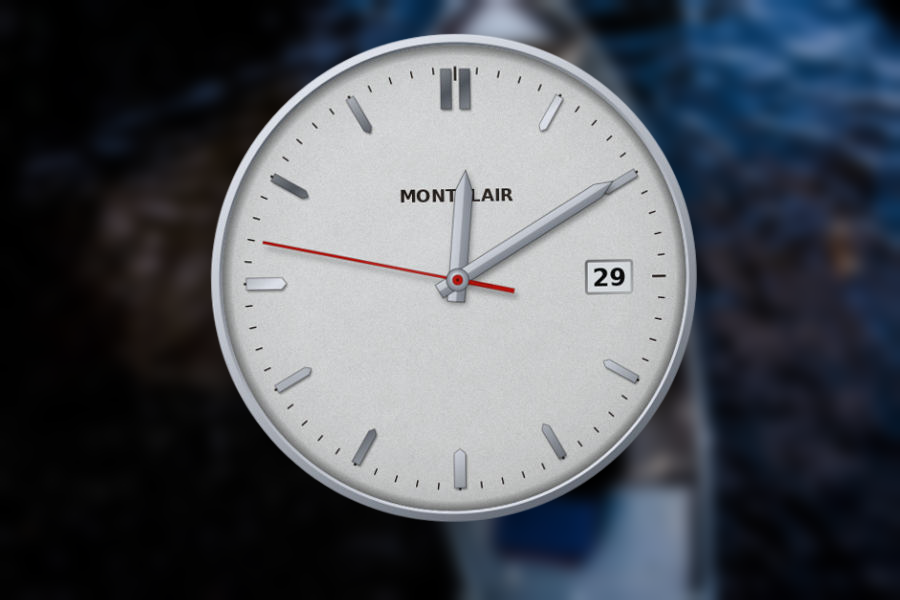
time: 12:09:47
